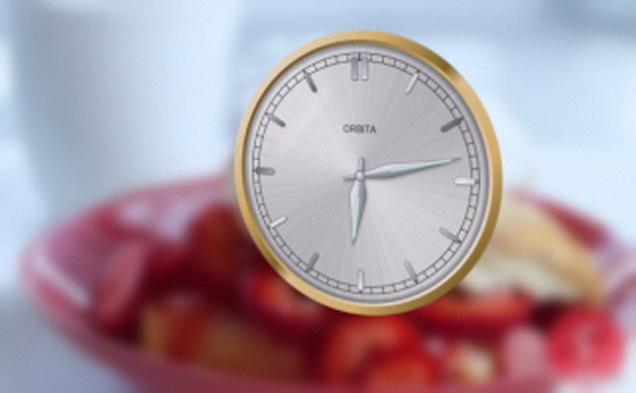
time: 6:13
